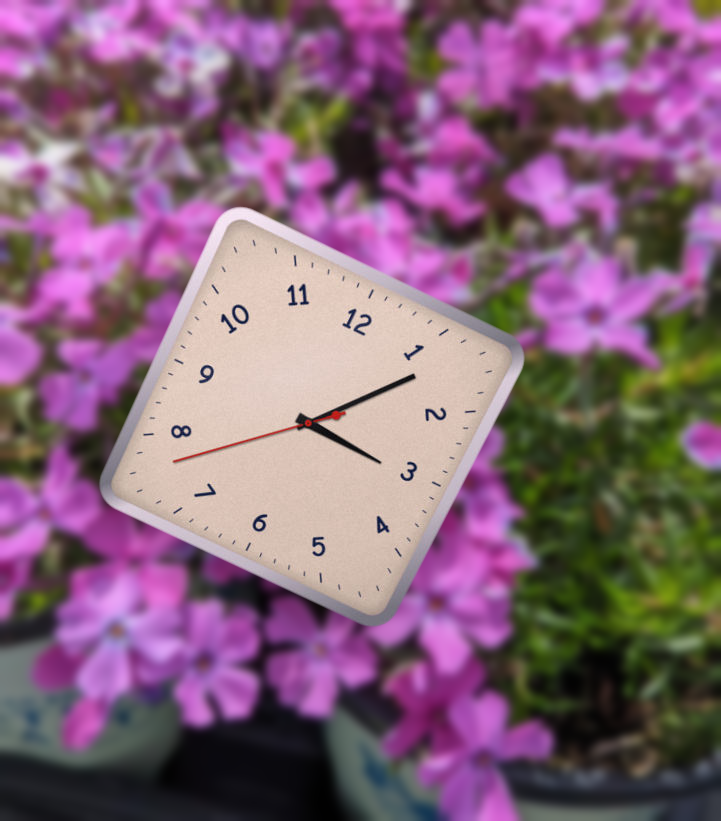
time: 3:06:38
